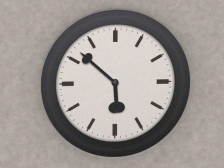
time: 5:52
